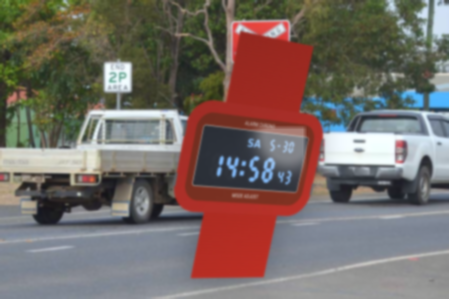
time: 14:58:43
